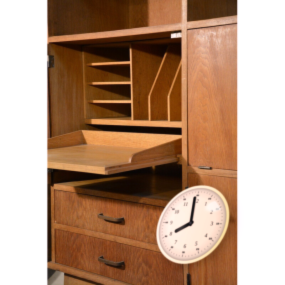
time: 7:59
